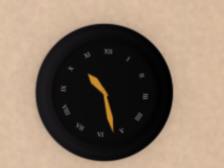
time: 10:27
